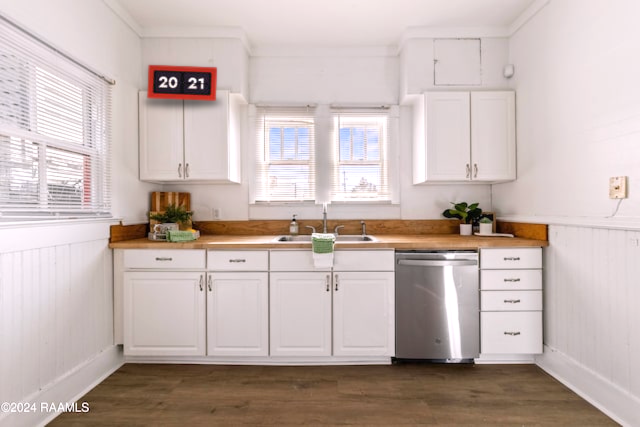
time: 20:21
